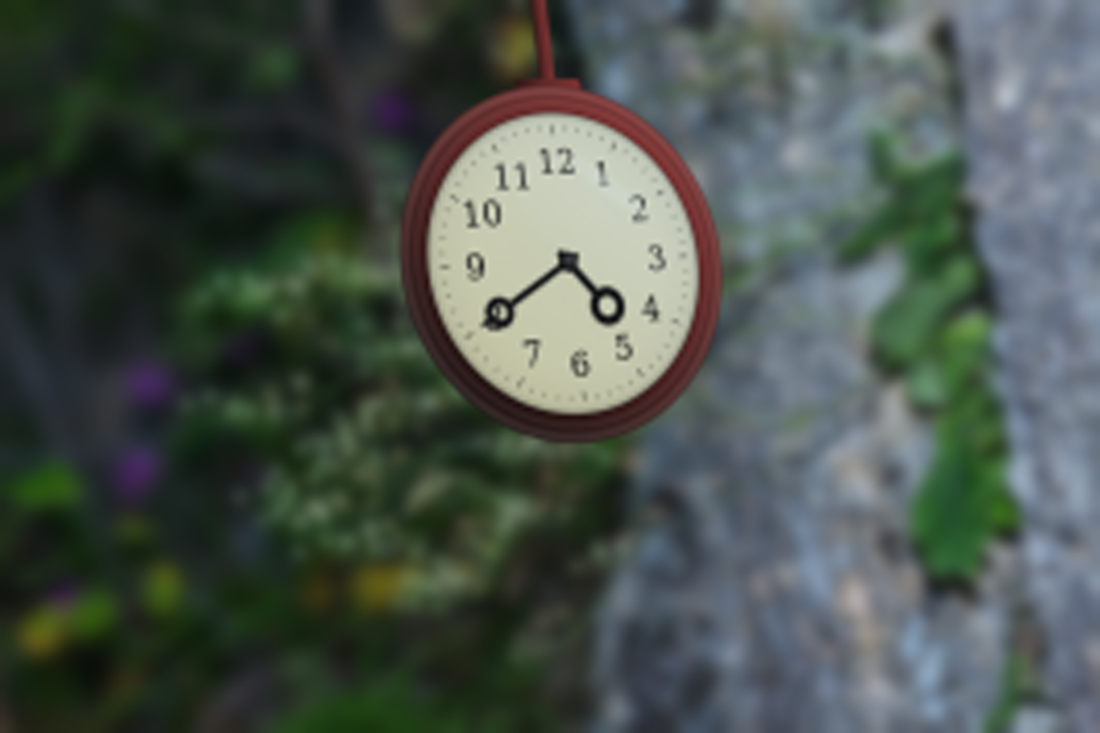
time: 4:40
